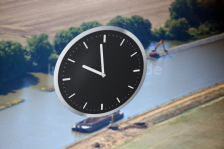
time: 9:59
